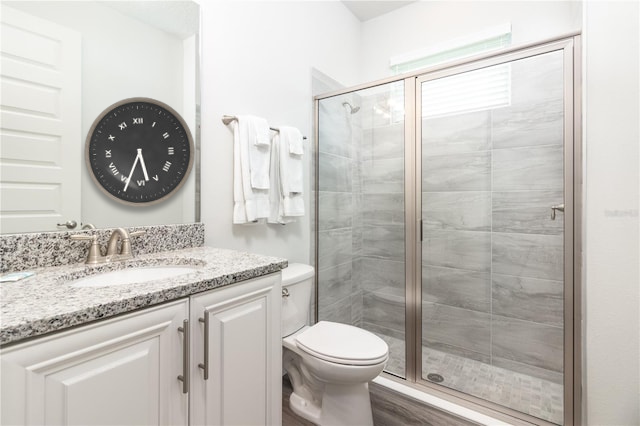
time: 5:34
